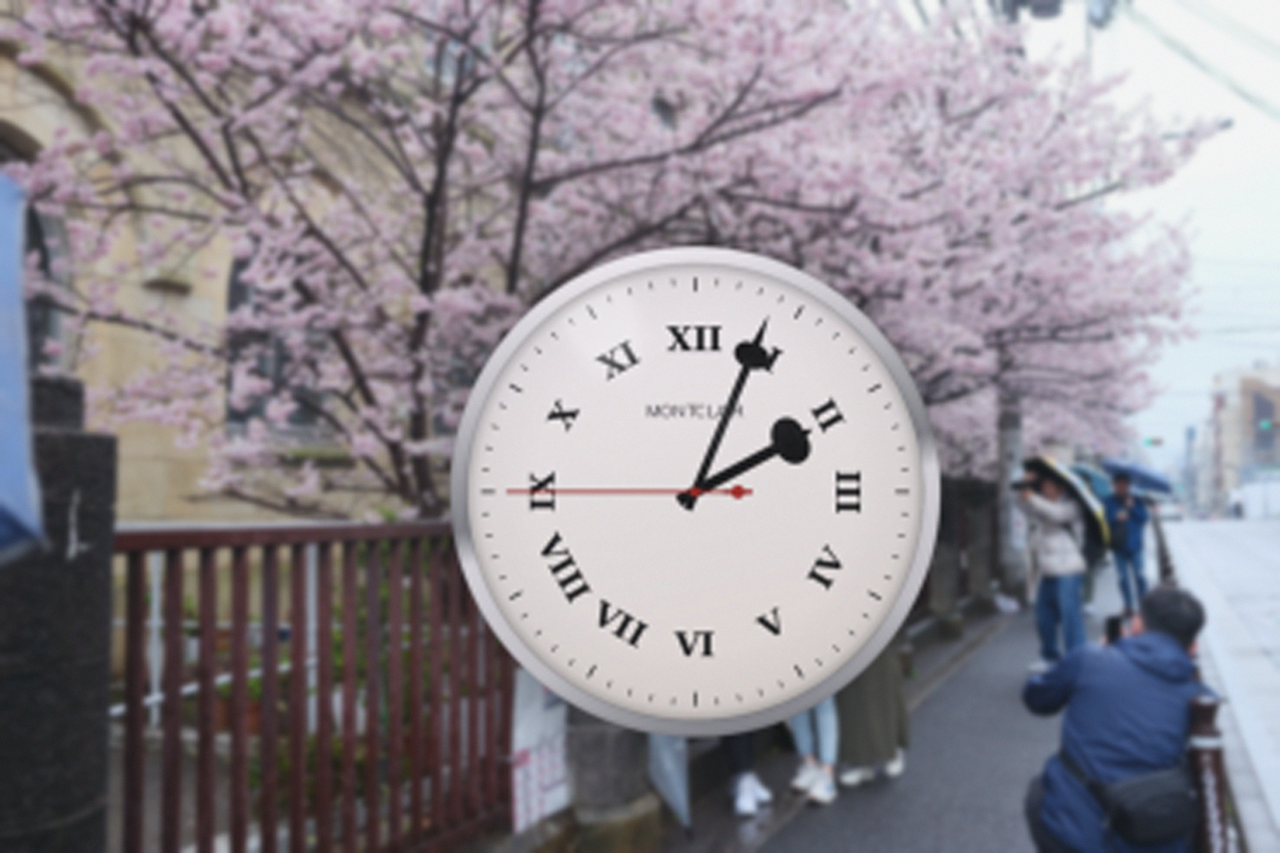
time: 2:03:45
